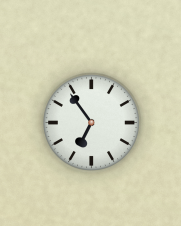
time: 6:54
